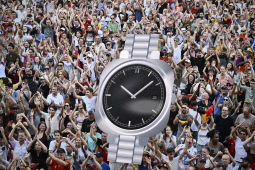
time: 10:08
